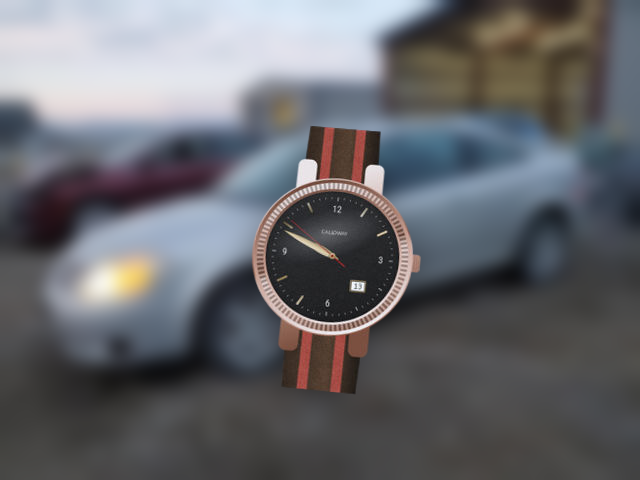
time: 9:48:51
